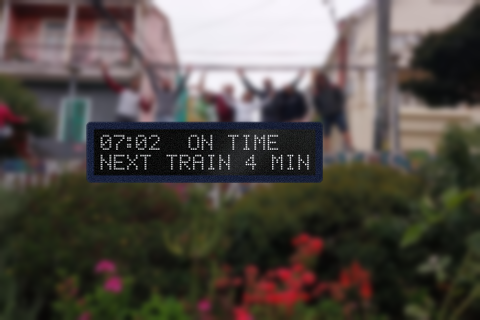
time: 7:02
